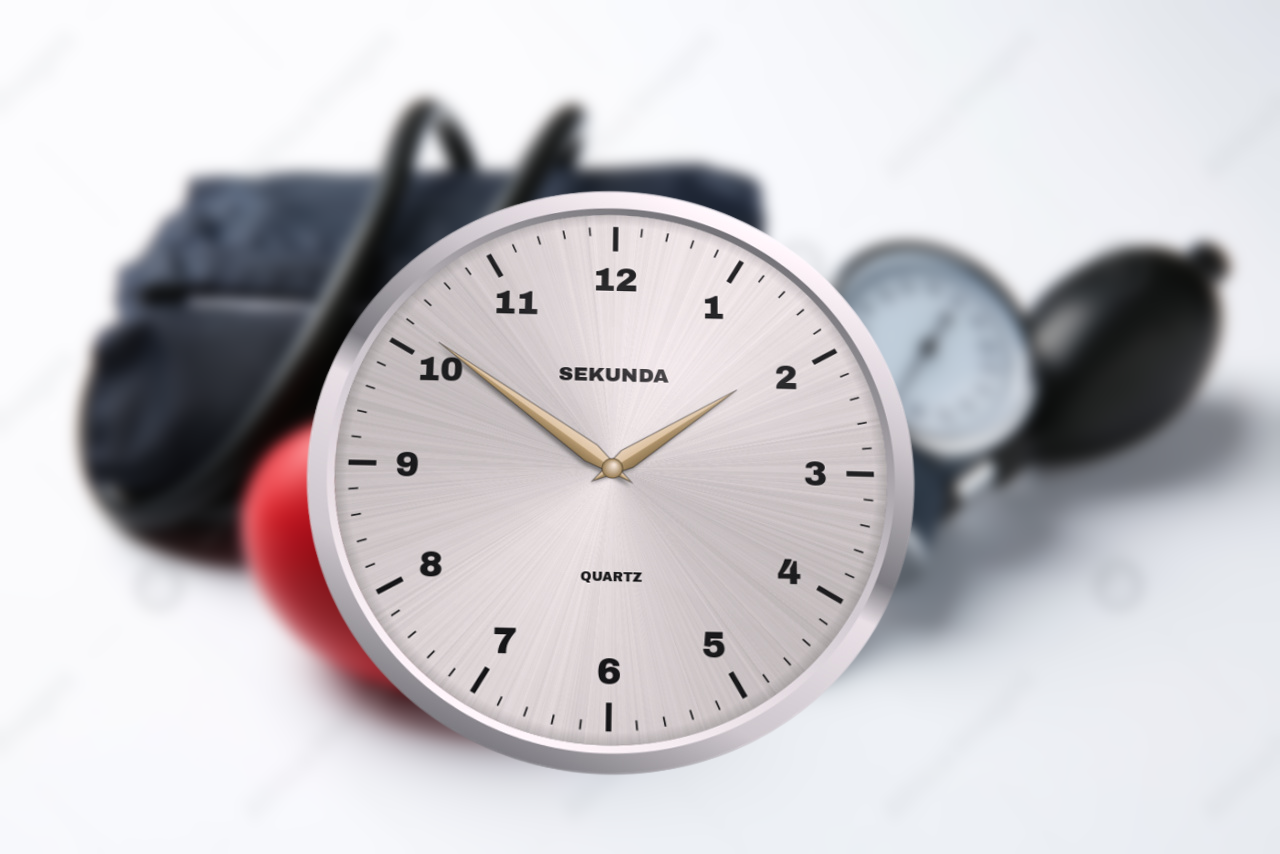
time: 1:51
